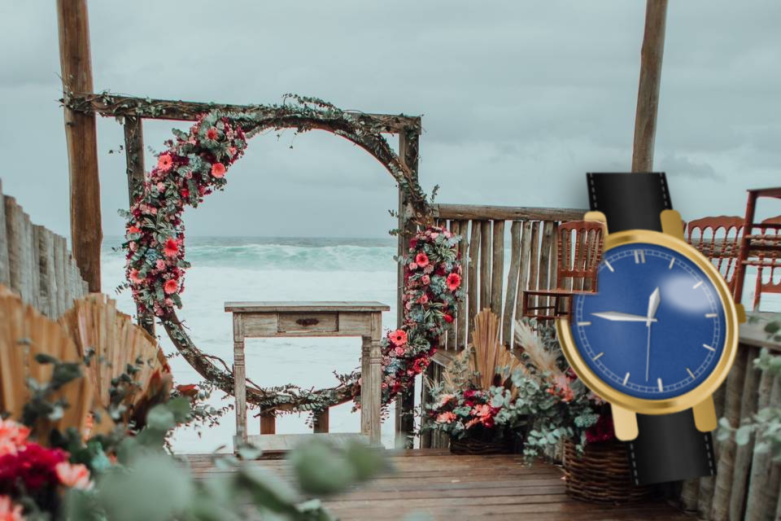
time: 12:46:32
